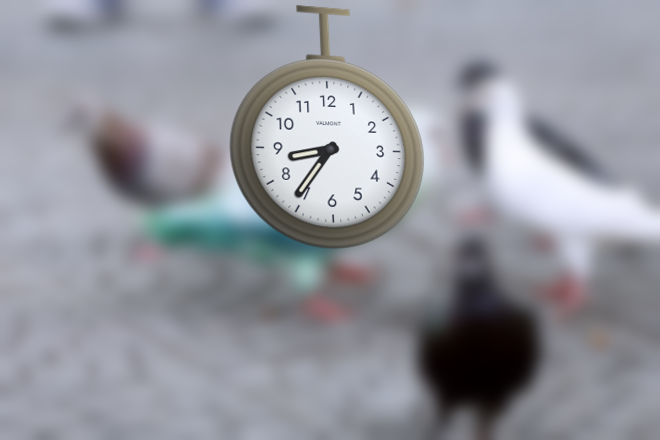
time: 8:36
